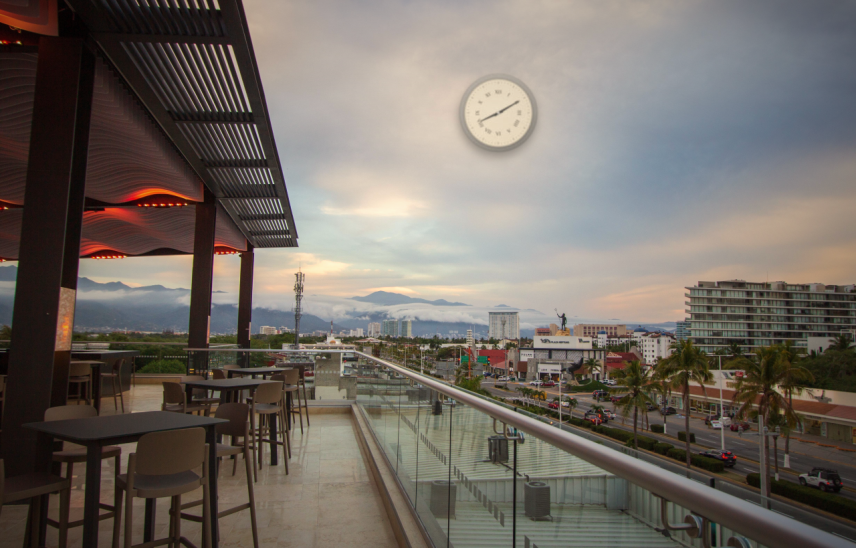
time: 8:10
